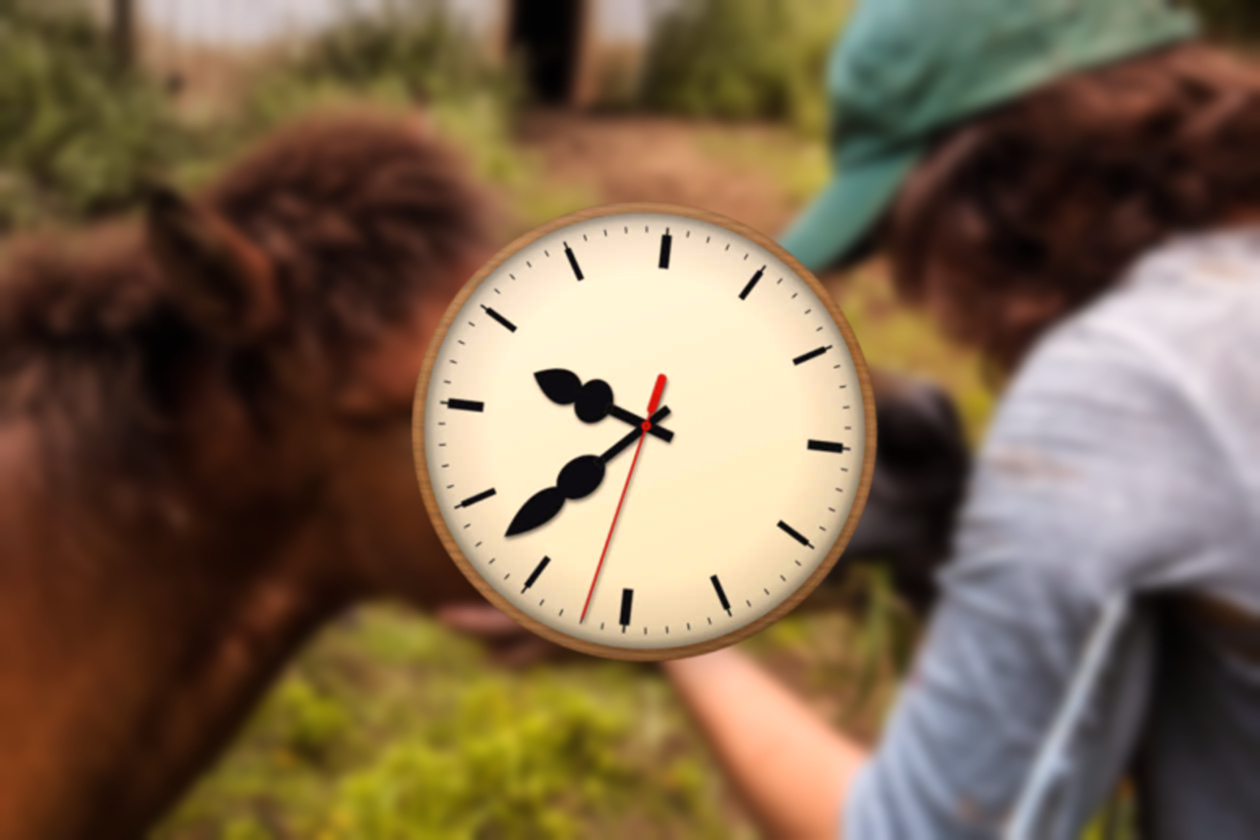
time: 9:37:32
